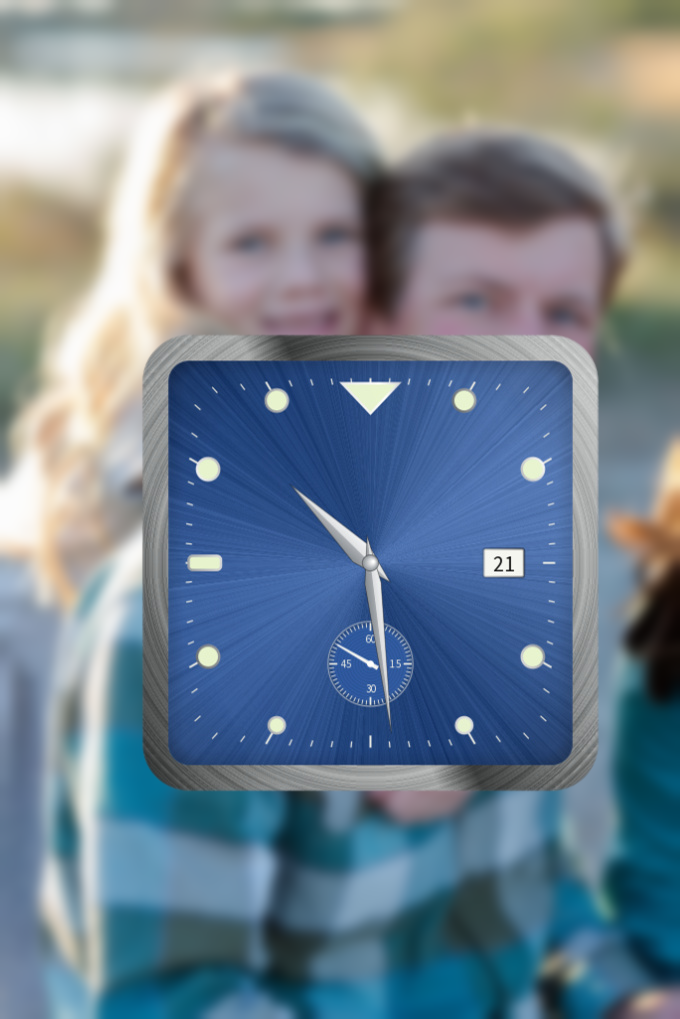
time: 10:28:50
